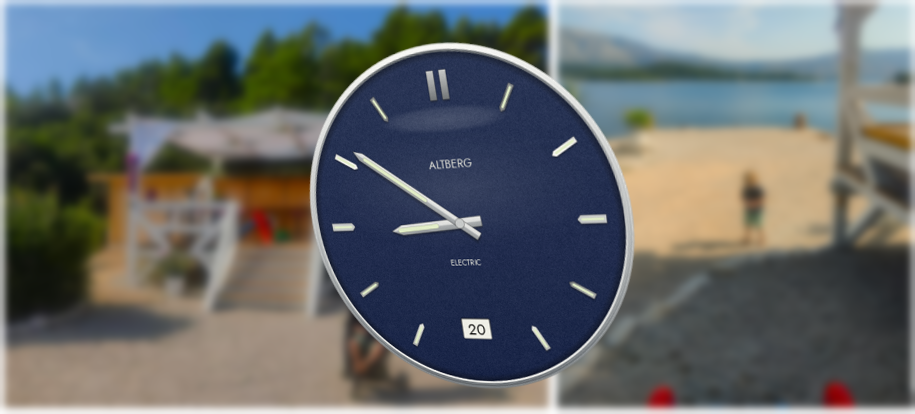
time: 8:51
